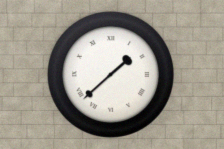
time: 1:38
